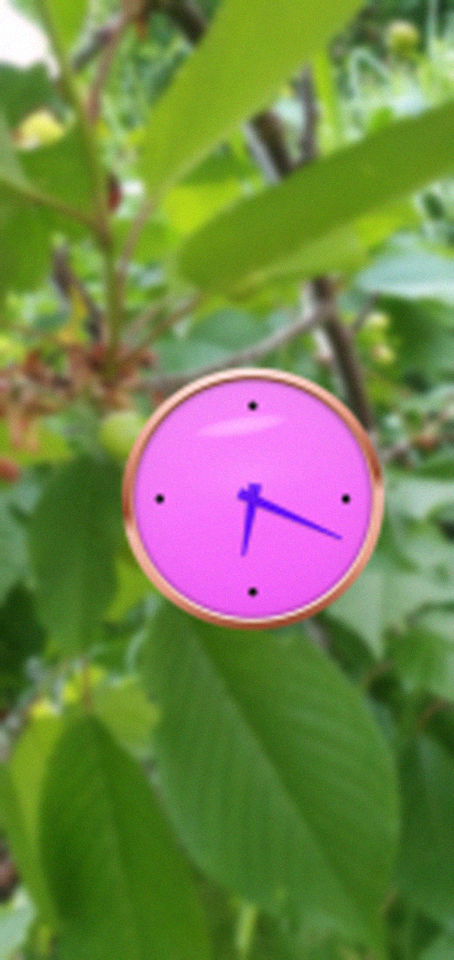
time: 6:19
